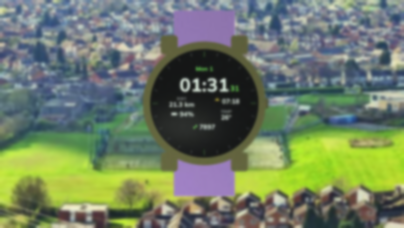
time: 1:31
